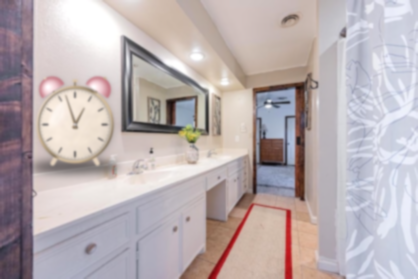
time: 12:57
